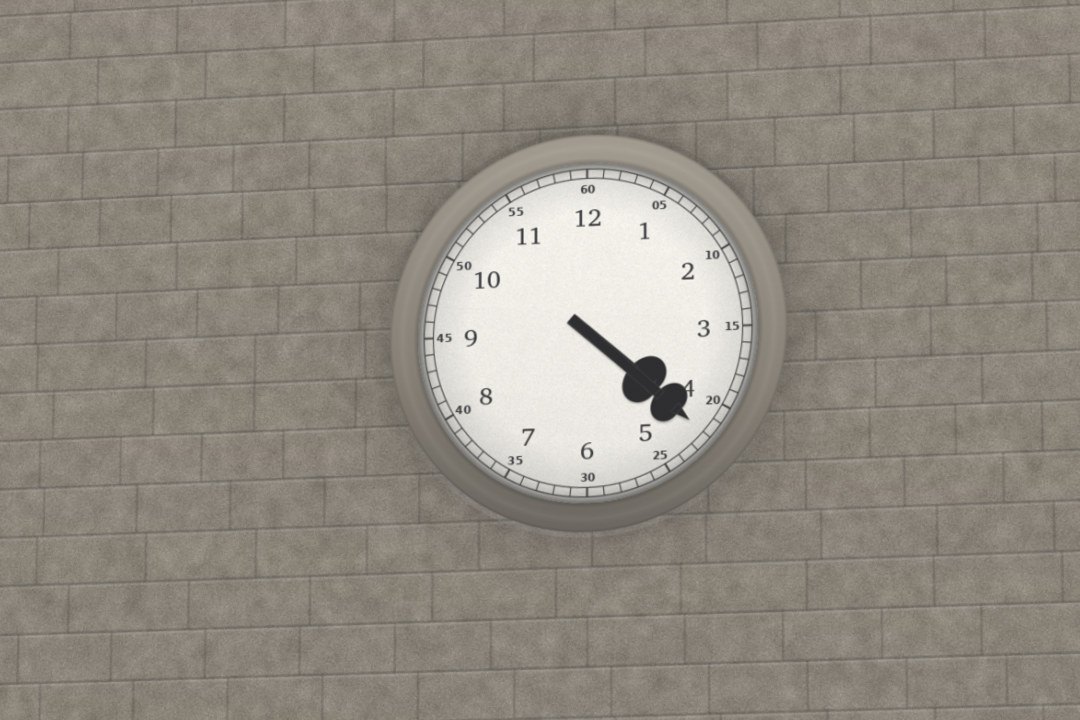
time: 4:22
